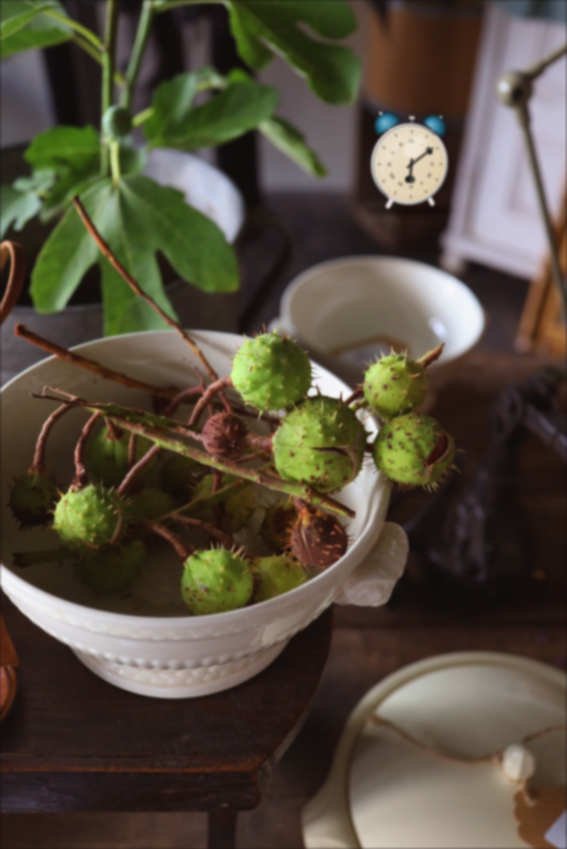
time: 6:09
